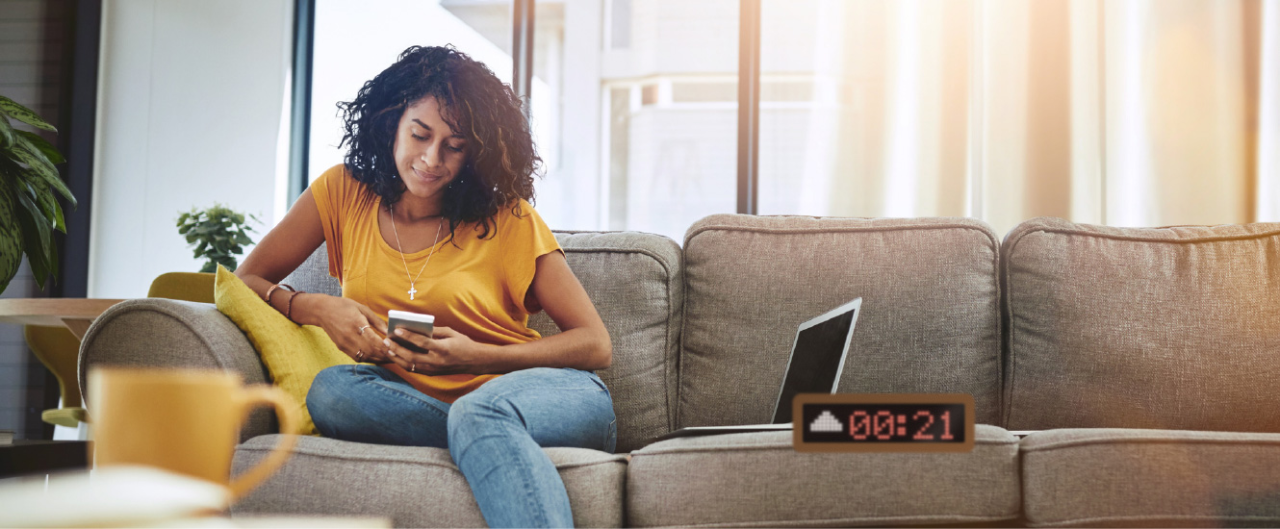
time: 0:21
